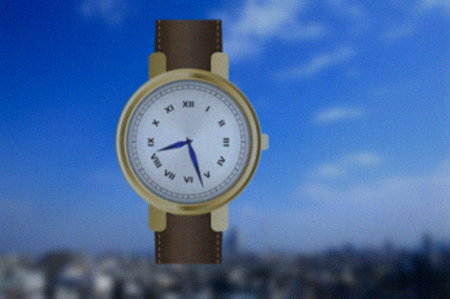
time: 8:27
